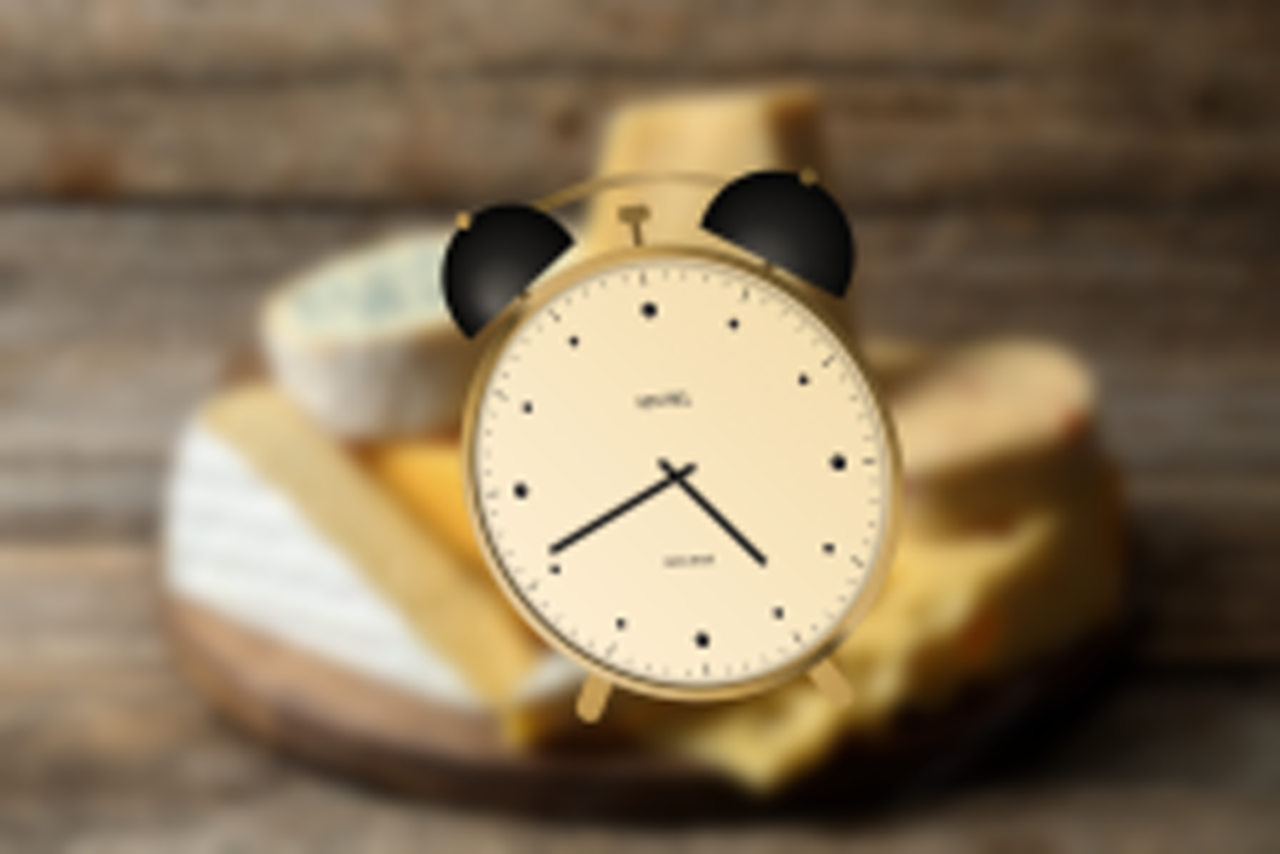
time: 4:41
